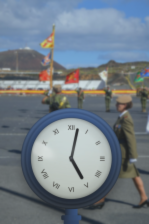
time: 5:02
